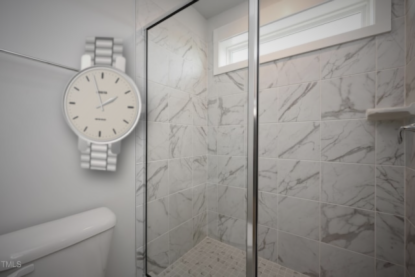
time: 1:57
